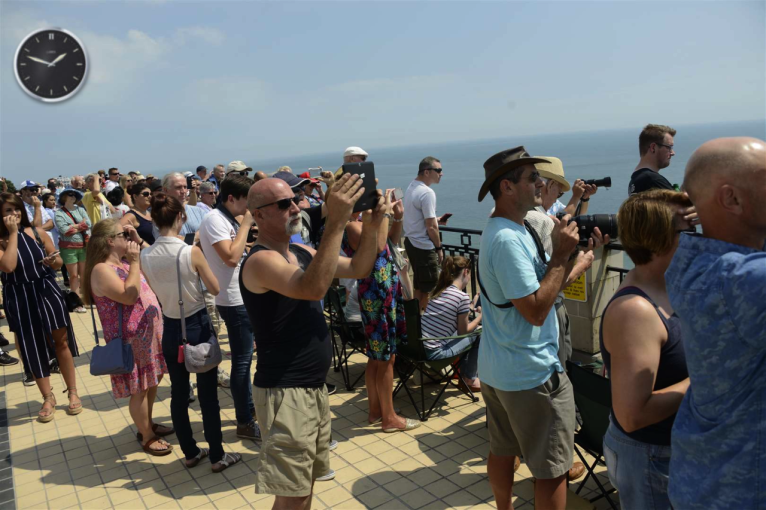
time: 1:48
